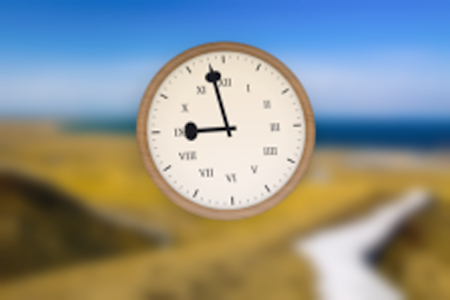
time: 8:58
